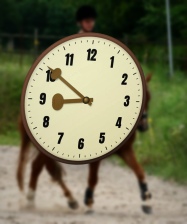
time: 8:51
